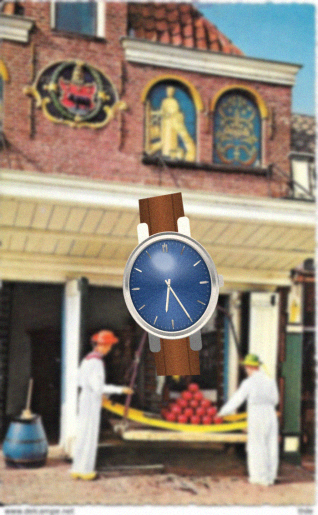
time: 6:25
